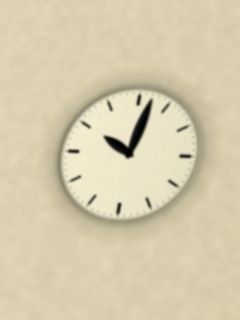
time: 10:02
